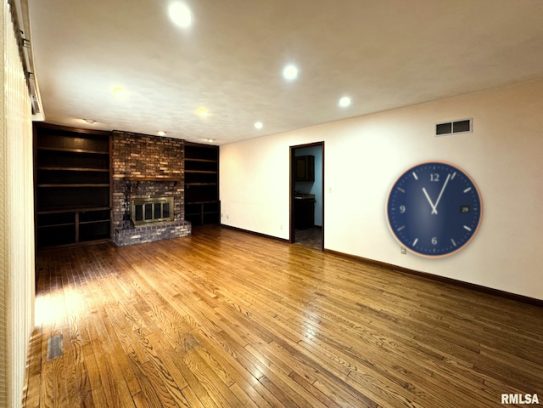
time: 11:04
